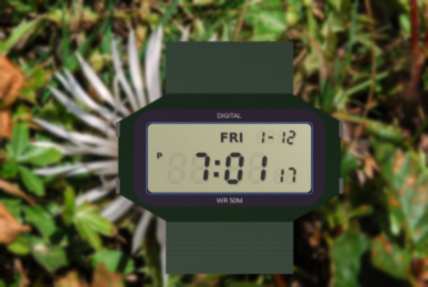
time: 7:01:17
